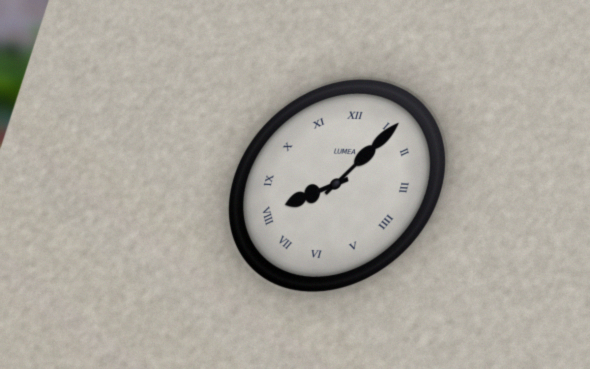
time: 8:06
